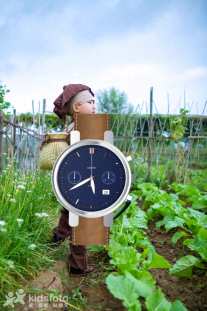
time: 5:40
